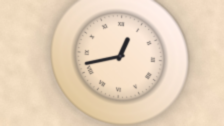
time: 12:42
